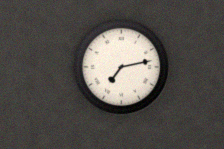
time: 7:13
